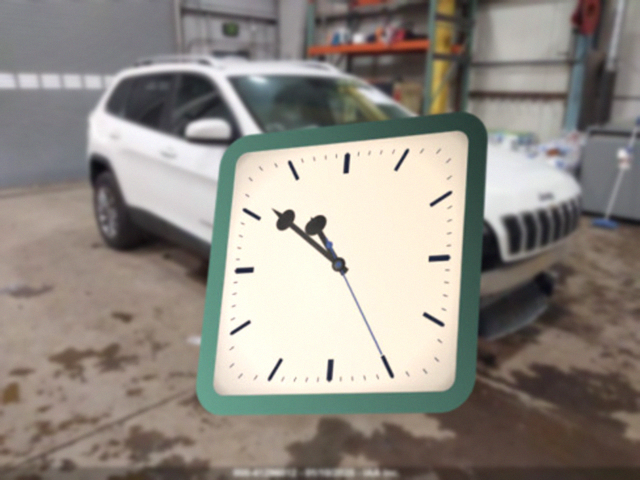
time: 10:51:25
